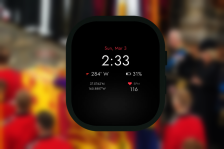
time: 2:33
